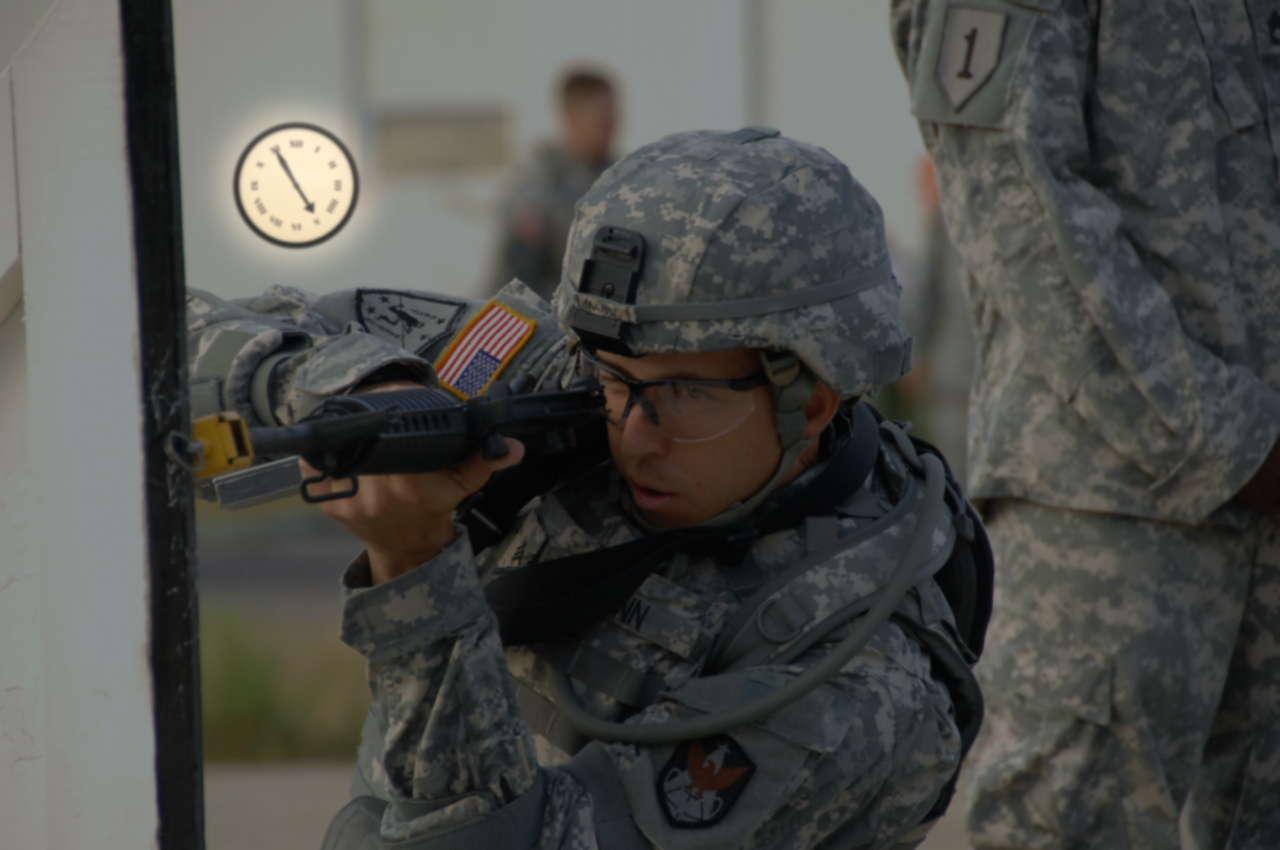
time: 4:55
